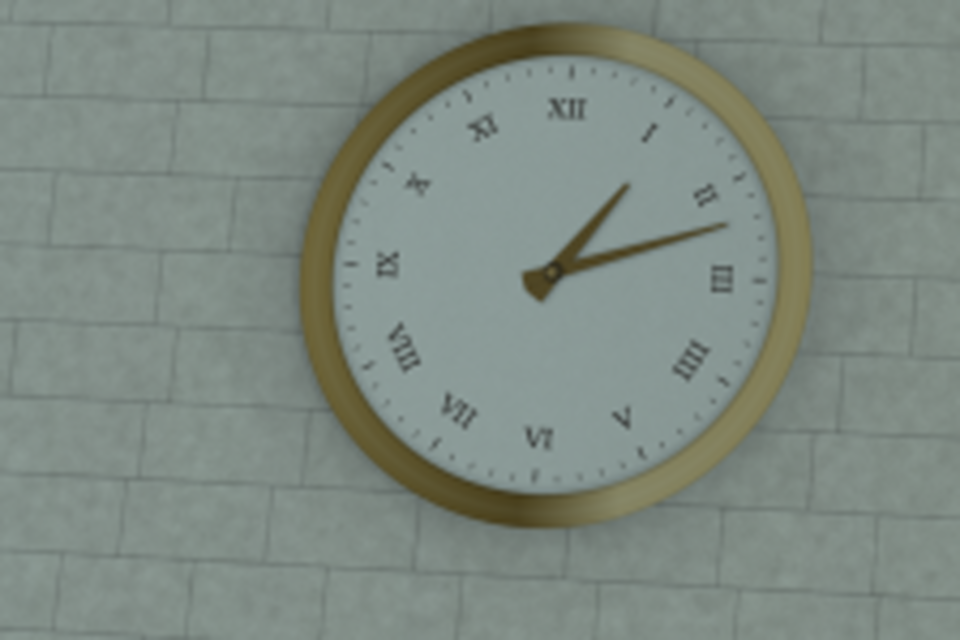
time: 1:12
